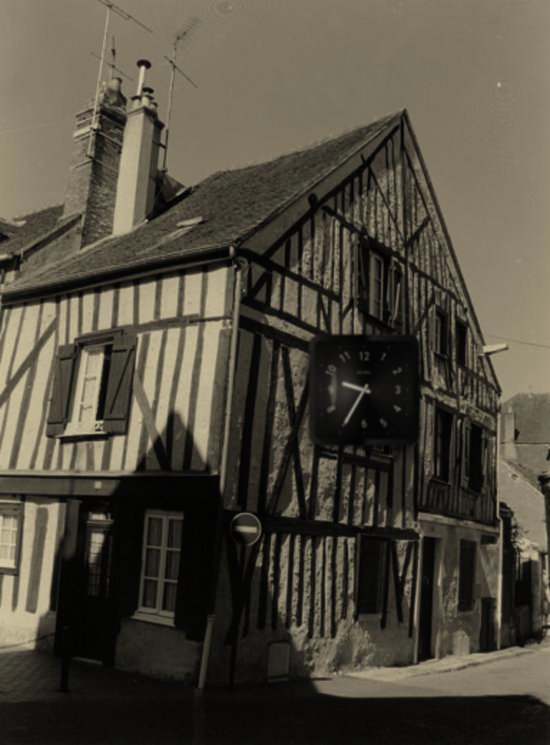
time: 9:35
